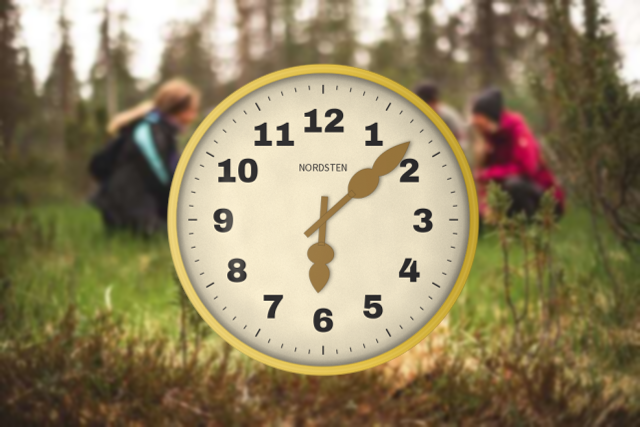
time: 6:08
